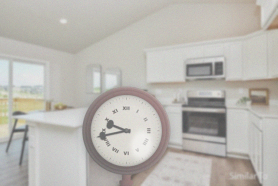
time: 9:43
